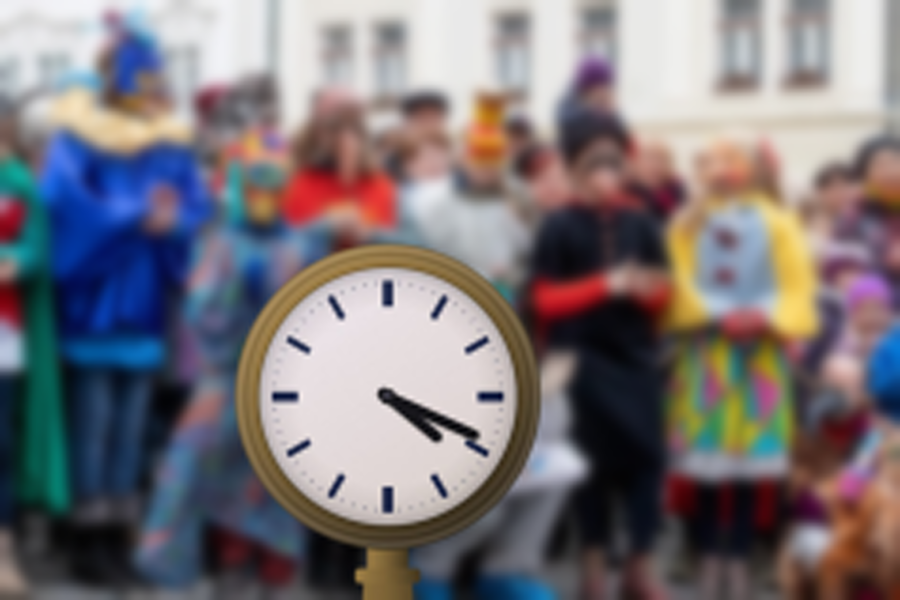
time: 4:19
